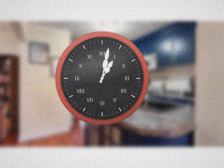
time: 1:02
